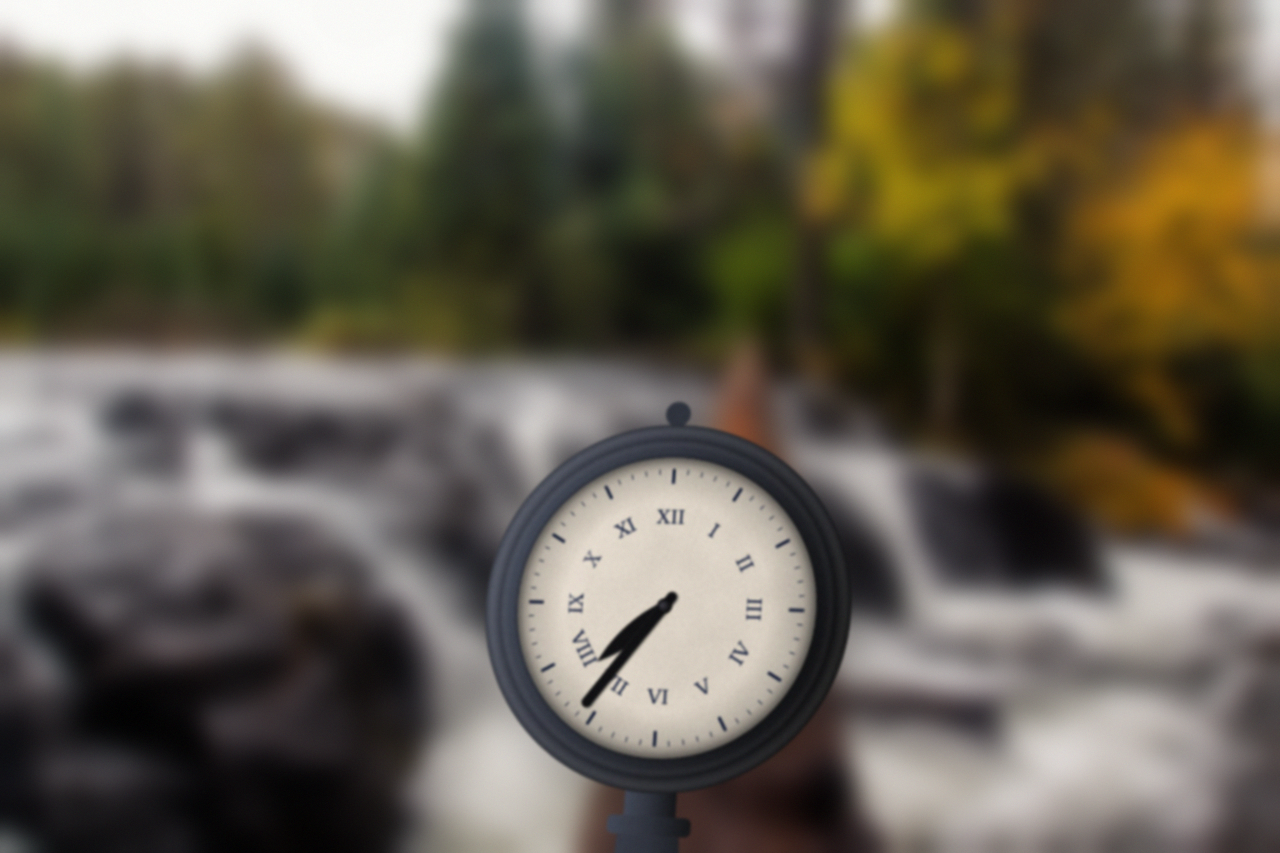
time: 7:36
